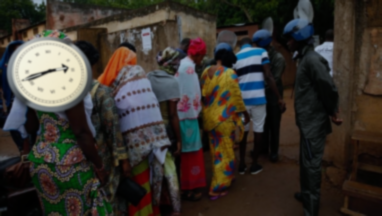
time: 2:42
